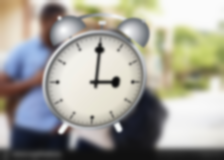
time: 3:00
